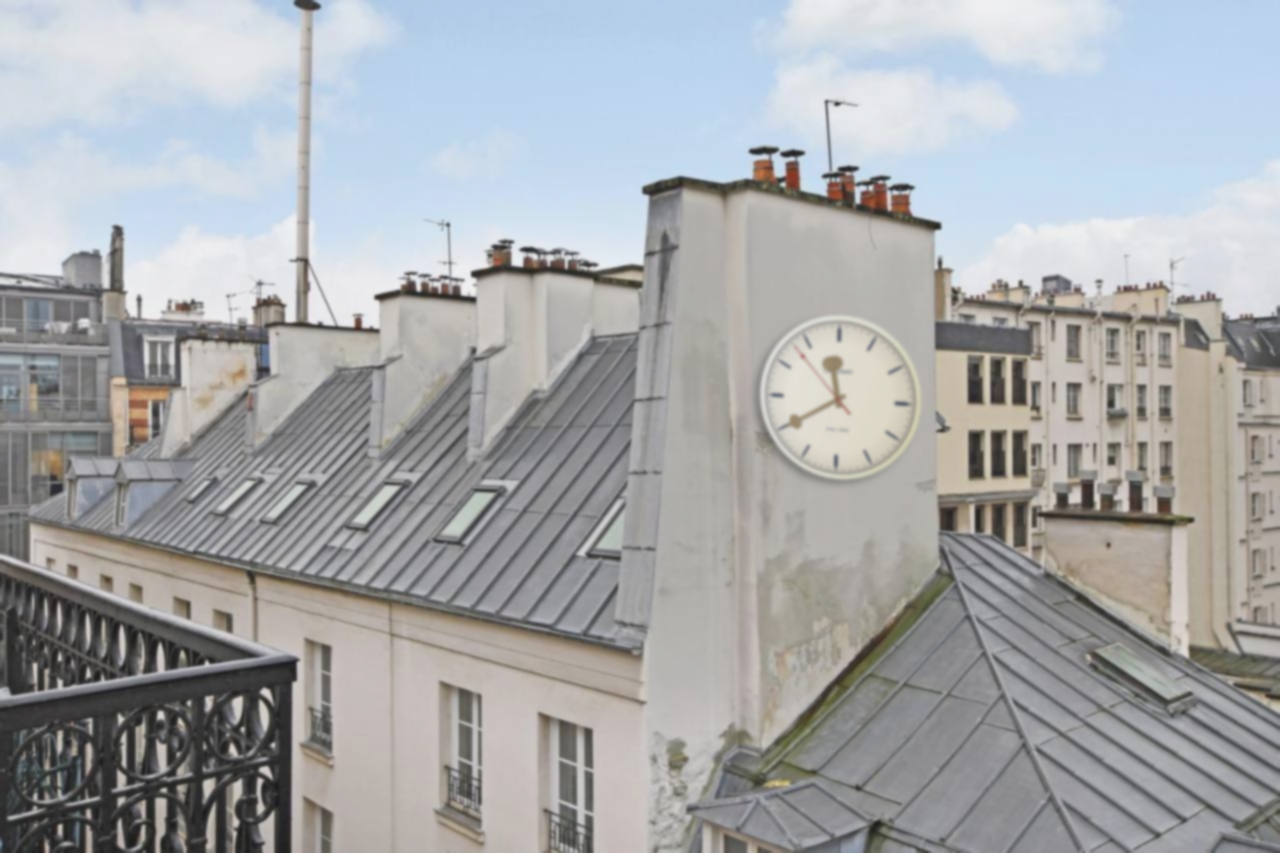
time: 11:39:53
